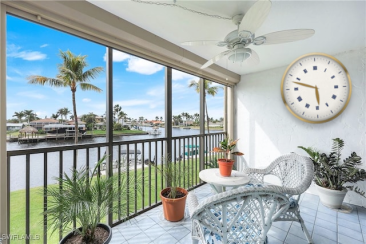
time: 5:48
